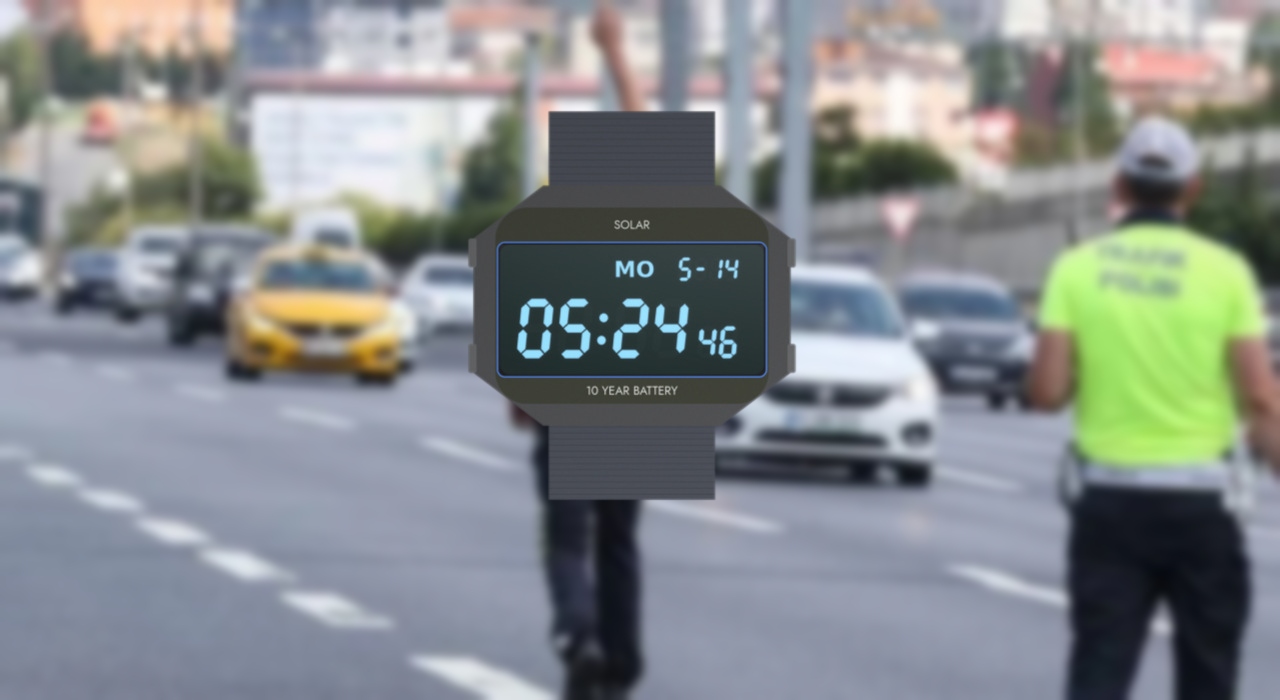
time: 5:24:46
